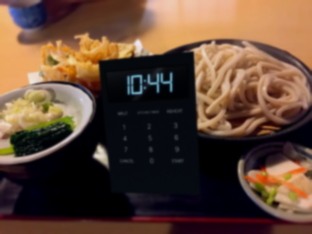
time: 10:44
